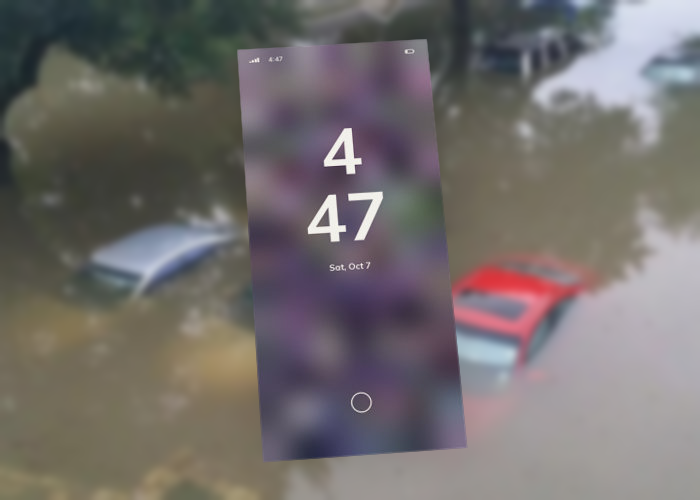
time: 4:47
